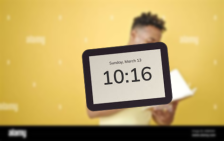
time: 10:16
